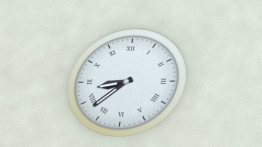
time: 8:38
